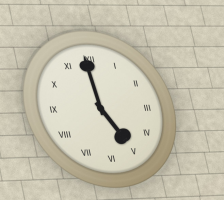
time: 4:59
